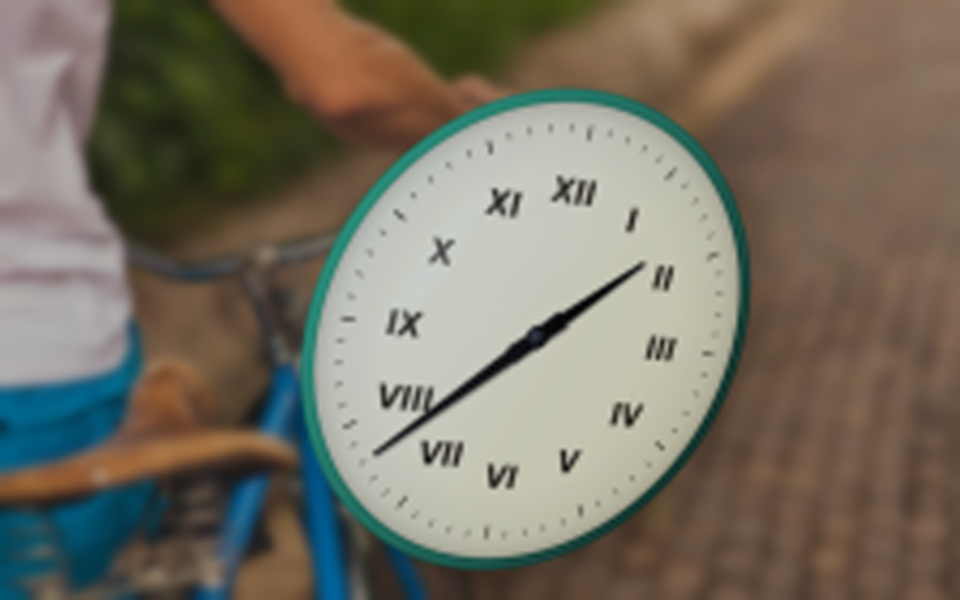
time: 1:38
